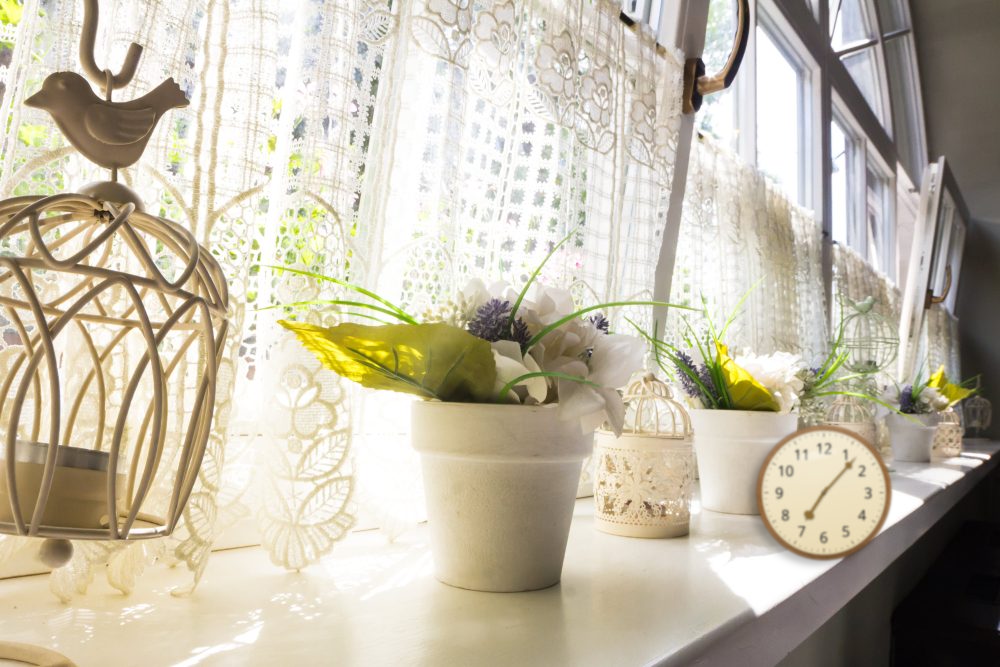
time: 7:07
